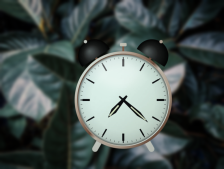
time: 7:22
